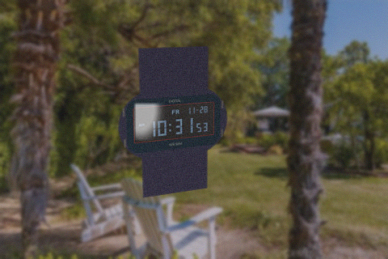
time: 10:31:53
